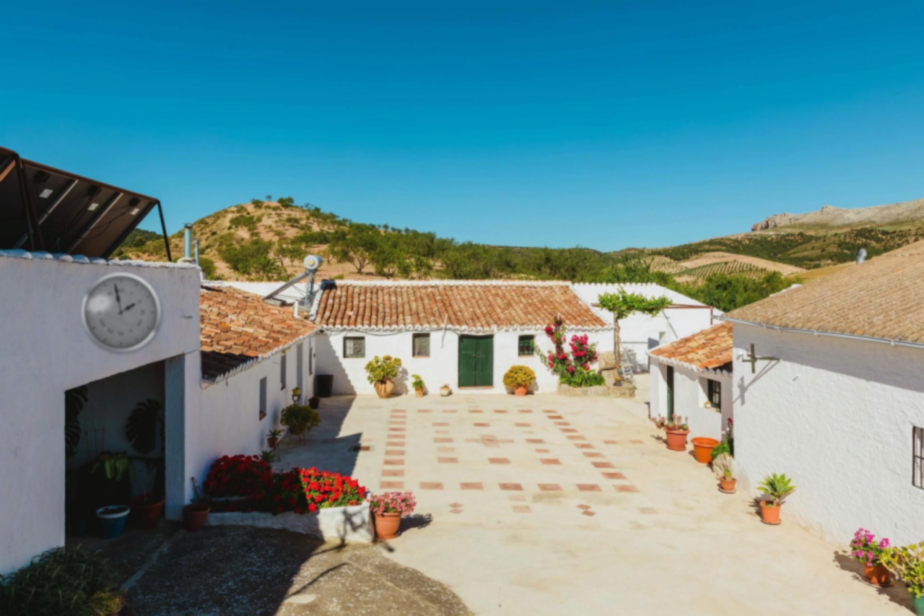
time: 1:58
